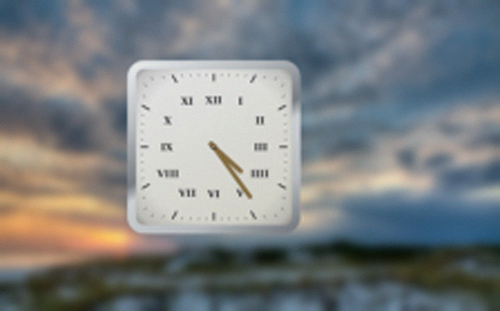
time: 4:24
